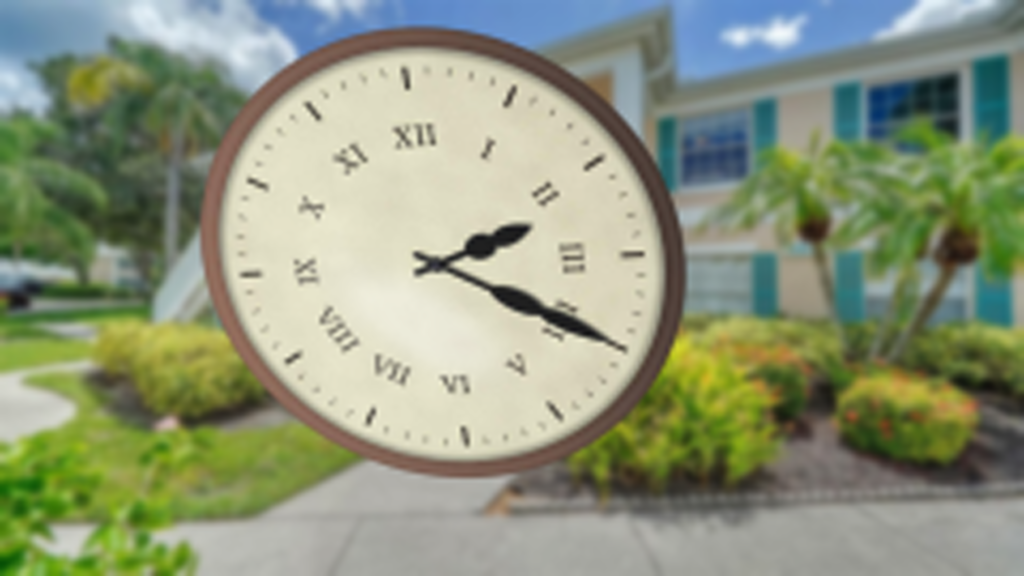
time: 2:20
